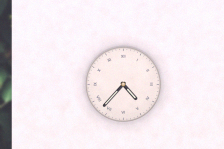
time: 4:37
